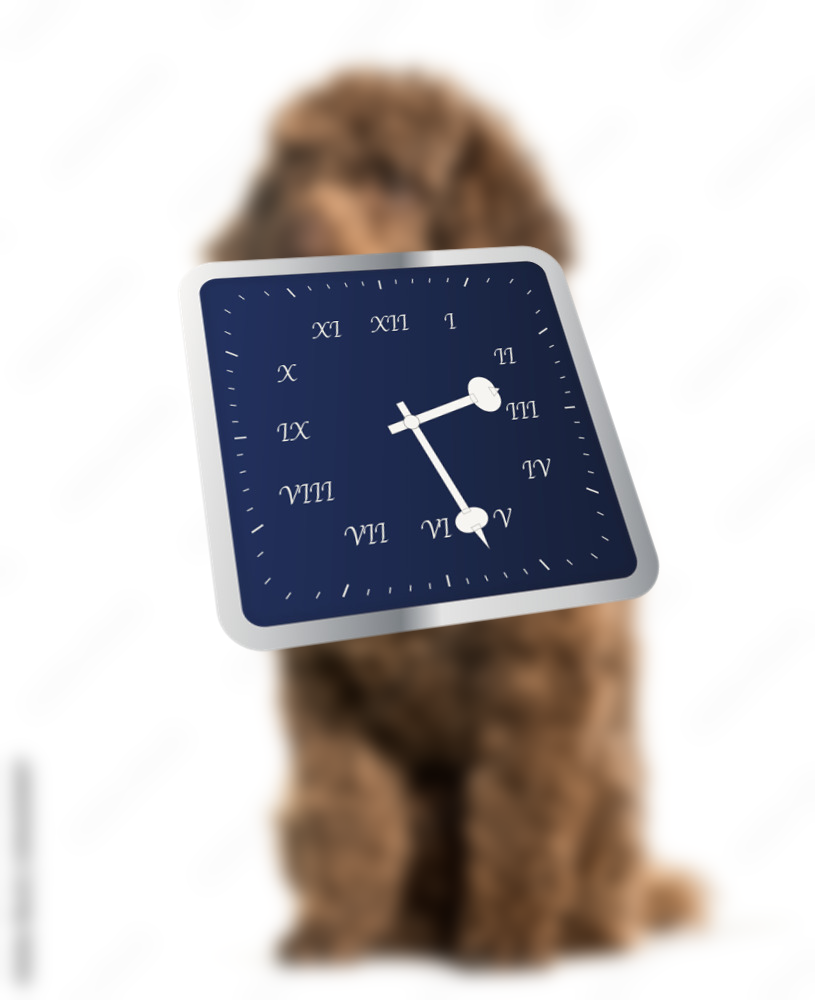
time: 2:27
